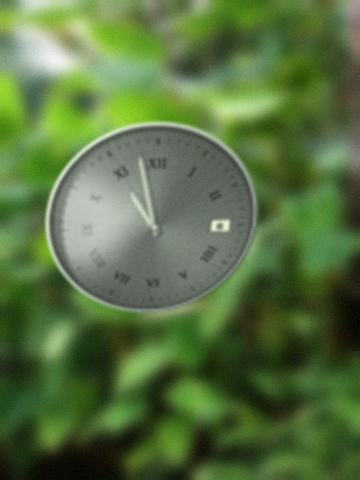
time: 10:58
